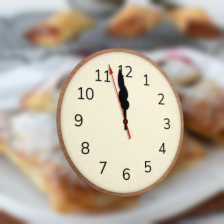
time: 11:58:57
